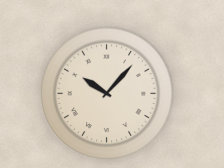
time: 10:07
